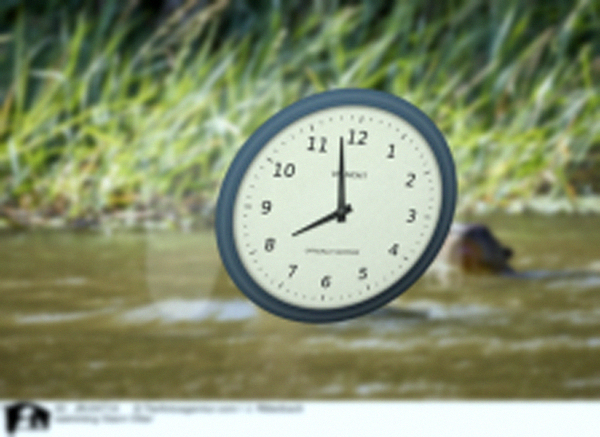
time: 7:58
